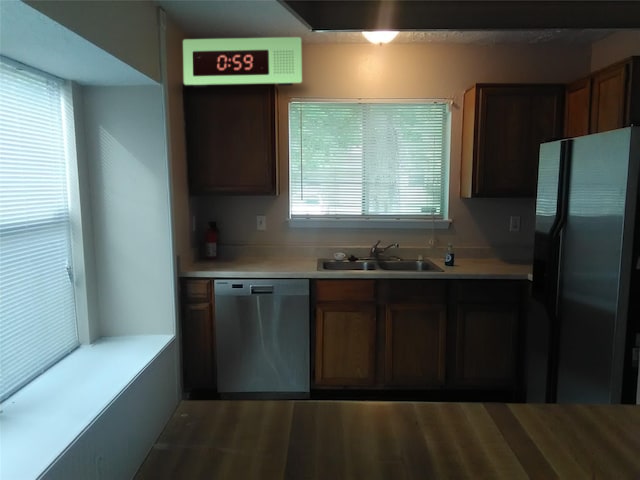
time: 0:59
